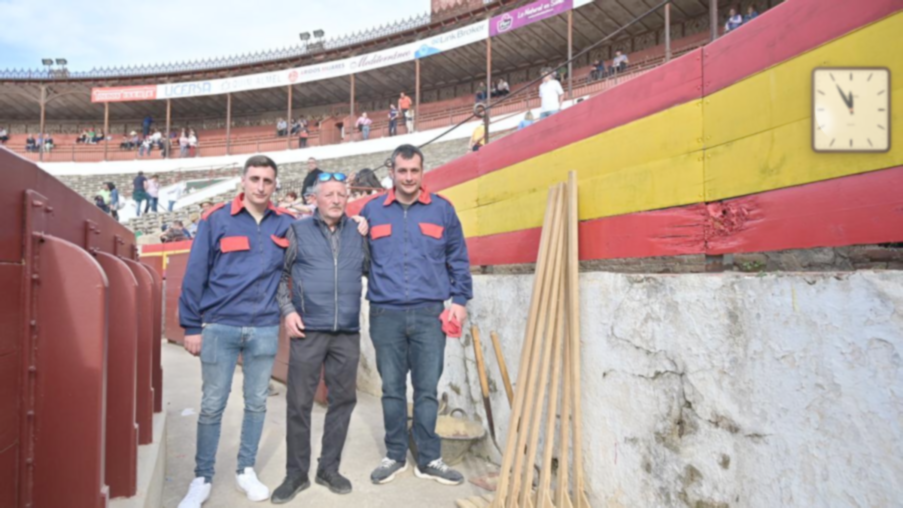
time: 11:55
